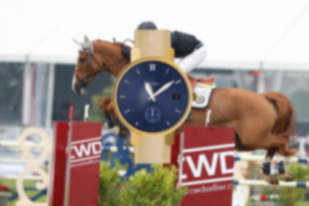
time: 11:09
